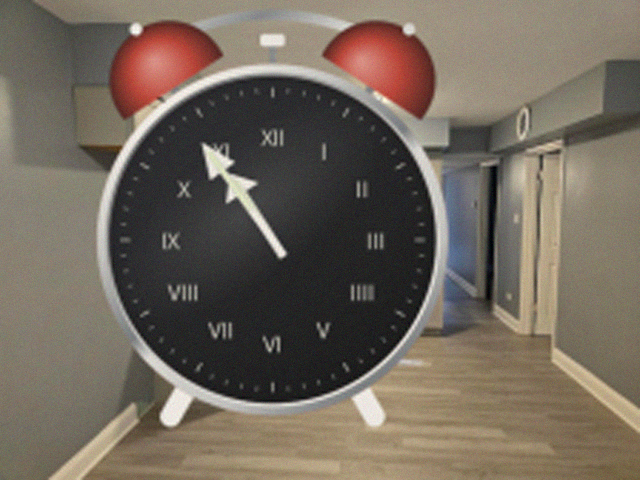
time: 10:54
